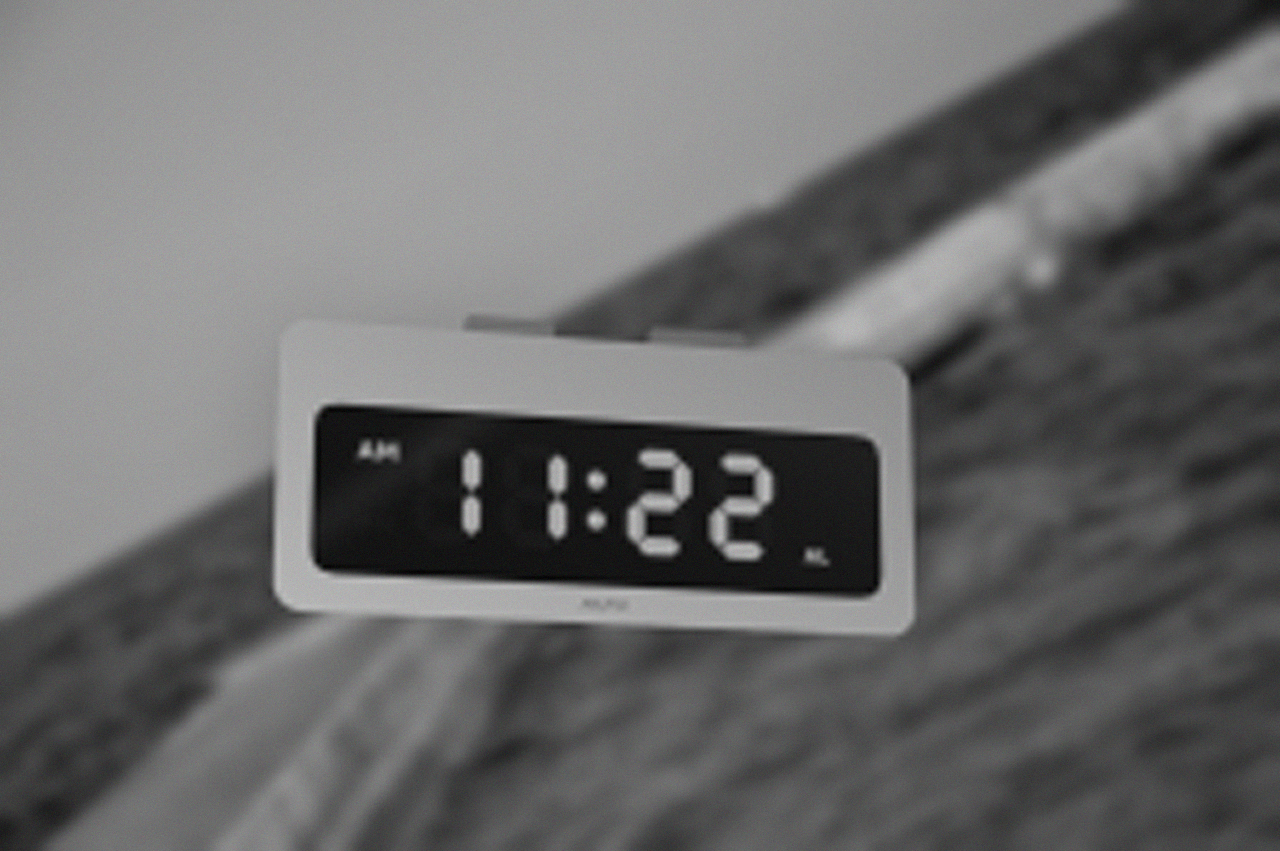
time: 11:22
